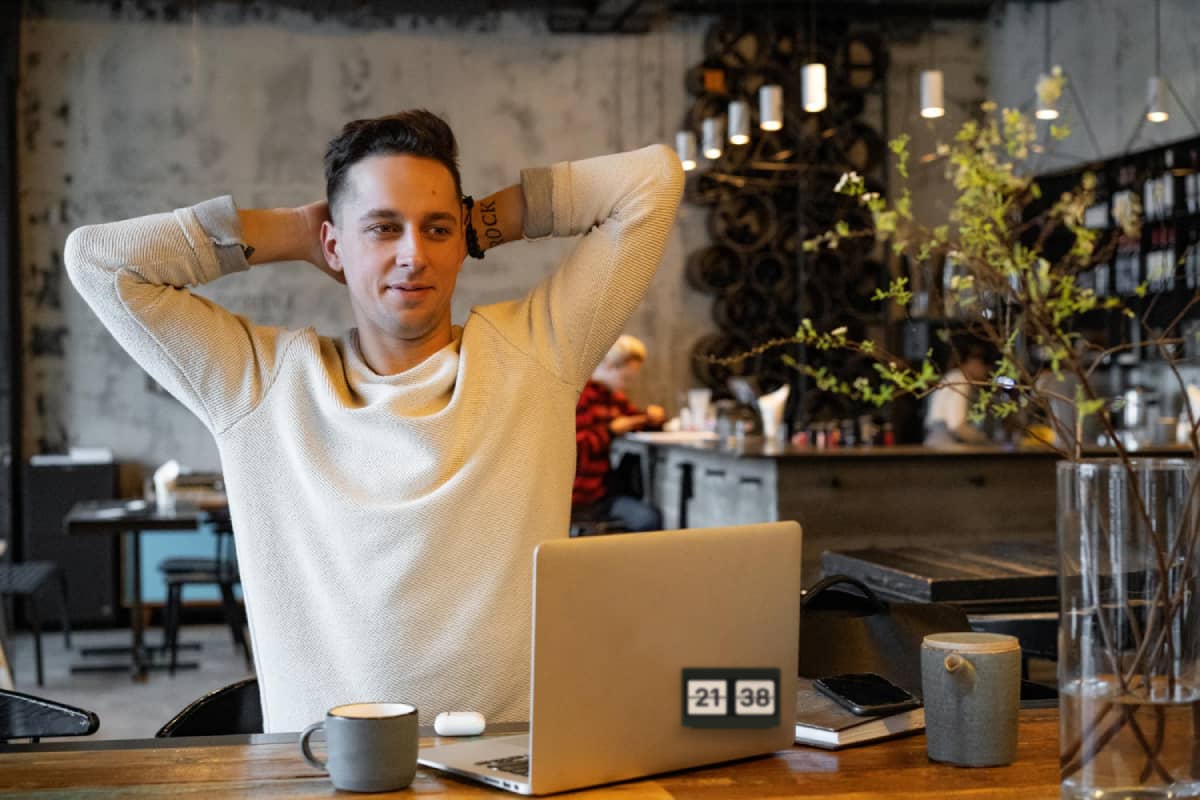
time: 21:38
